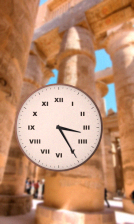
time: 3:25
